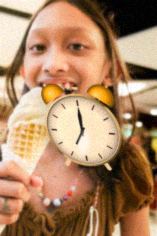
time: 7:00
